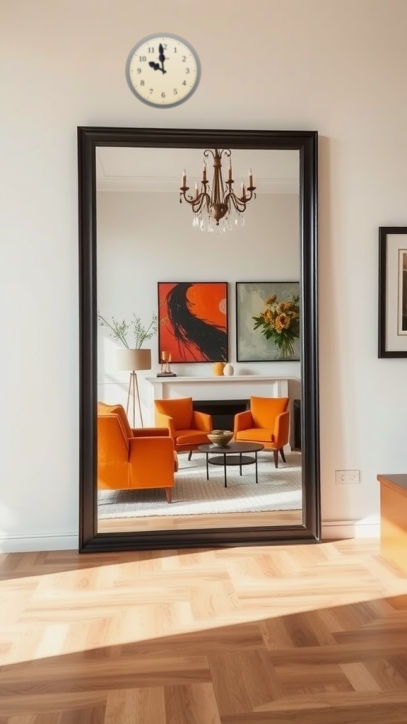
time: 9:59
